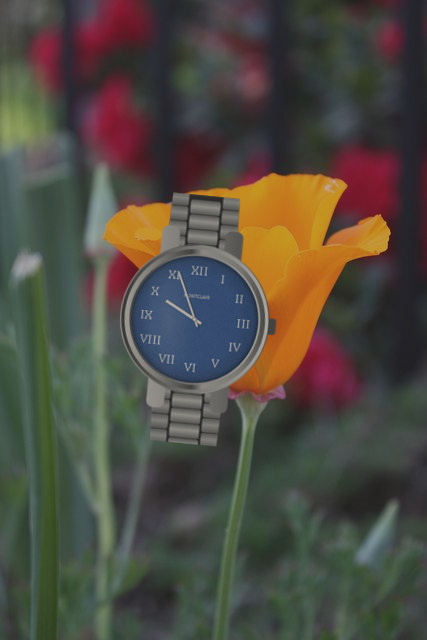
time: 9:56
